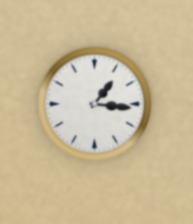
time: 1:16
